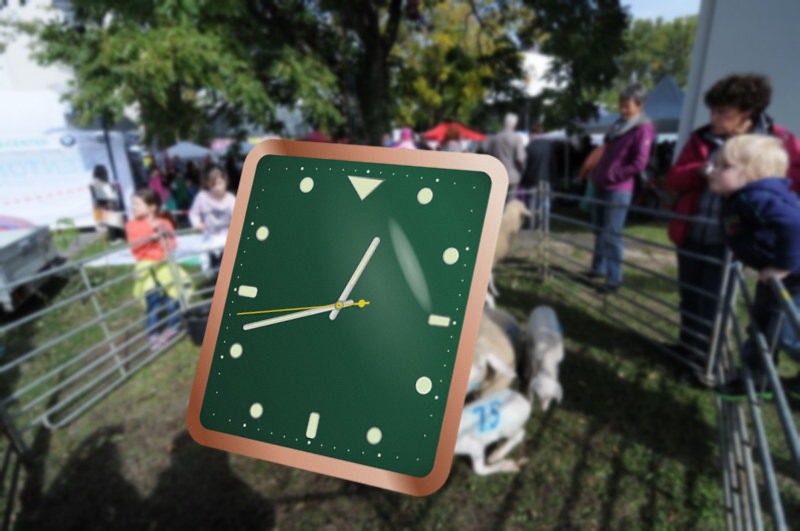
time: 12:41:43
